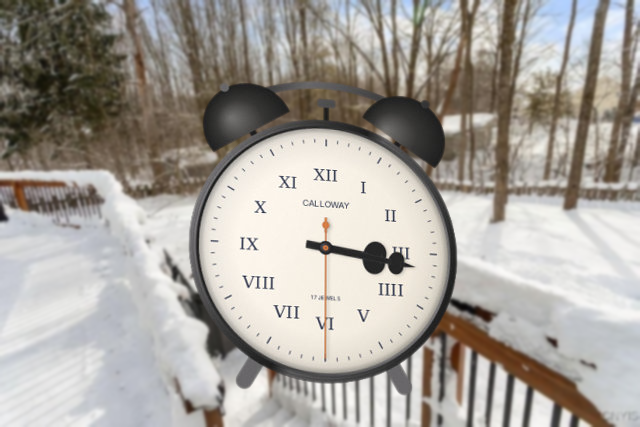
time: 3:16:30
